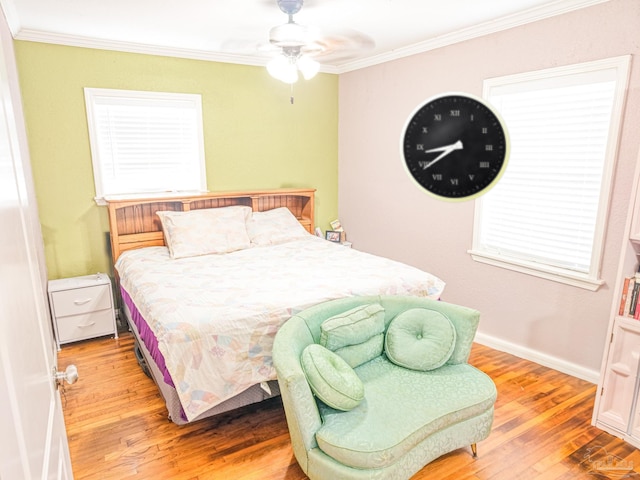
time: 8:39
